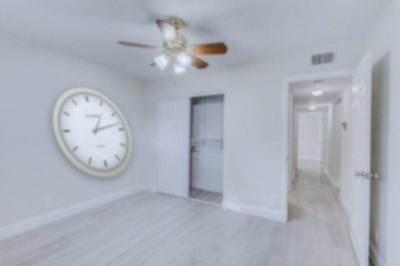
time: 1:13
